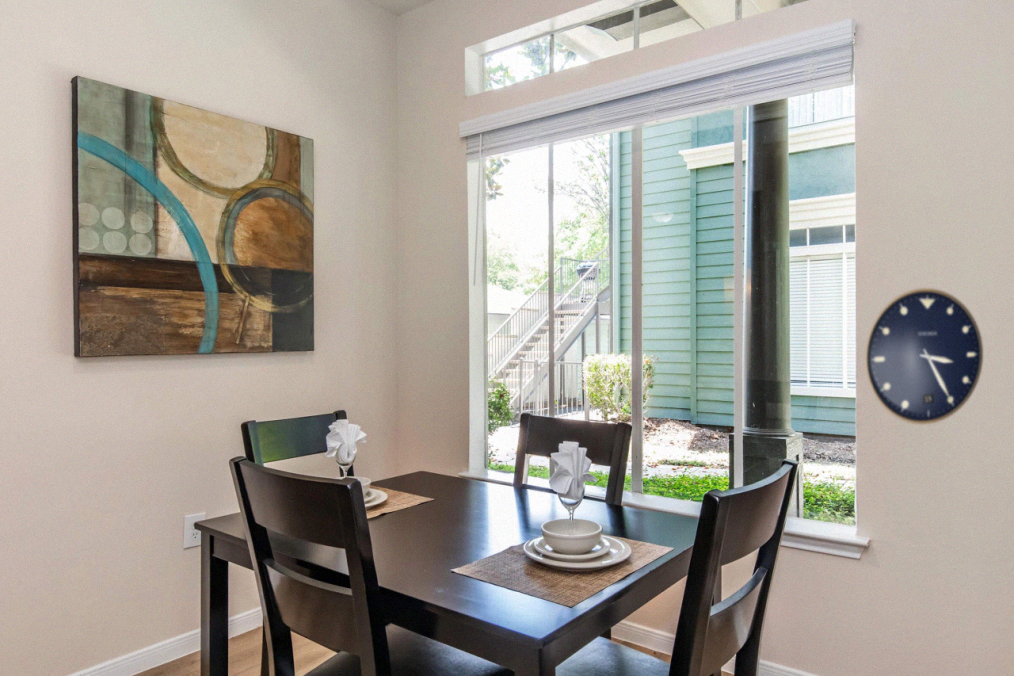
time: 3:25
